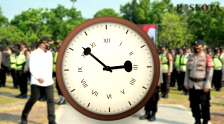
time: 2:52
